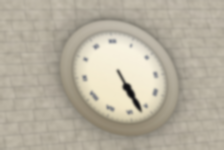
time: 5:27
